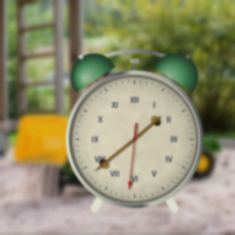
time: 1:38:31
